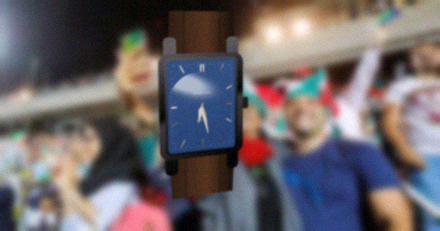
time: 6:28
